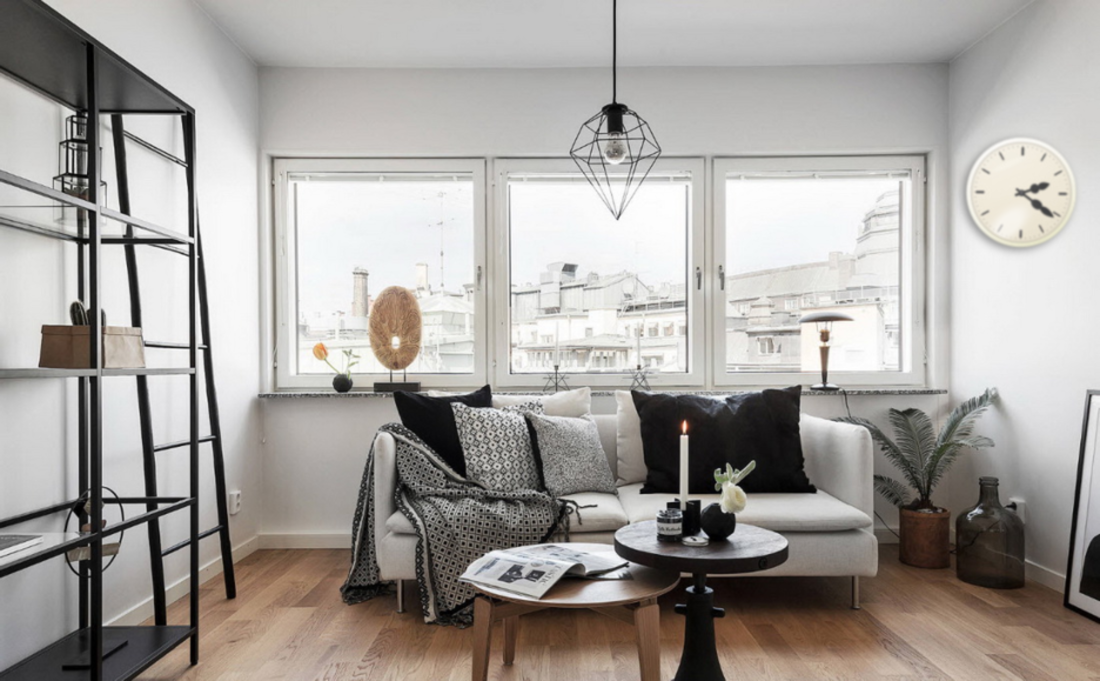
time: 2:21
